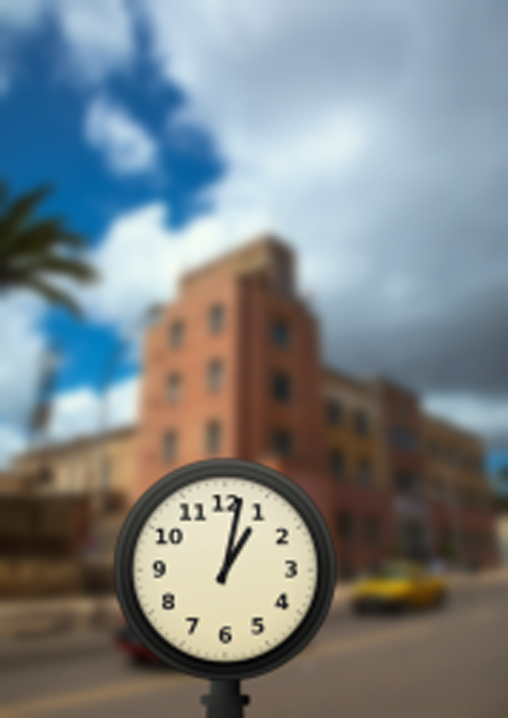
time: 1:02
